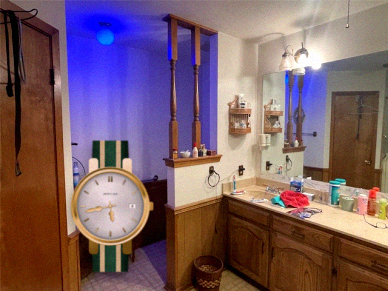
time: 5:43
